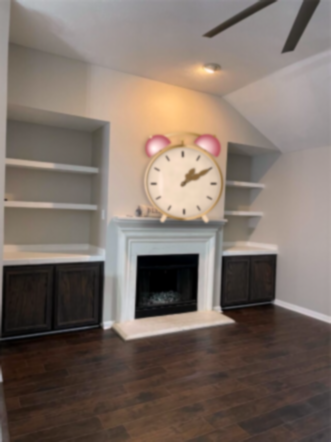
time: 1:10
